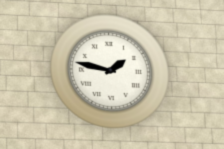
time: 1:47
